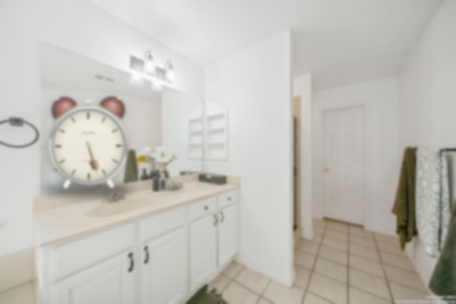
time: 5:27
